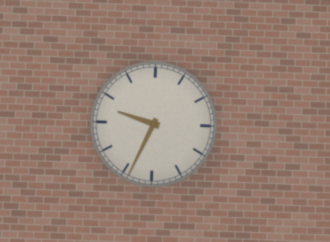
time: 9:34
